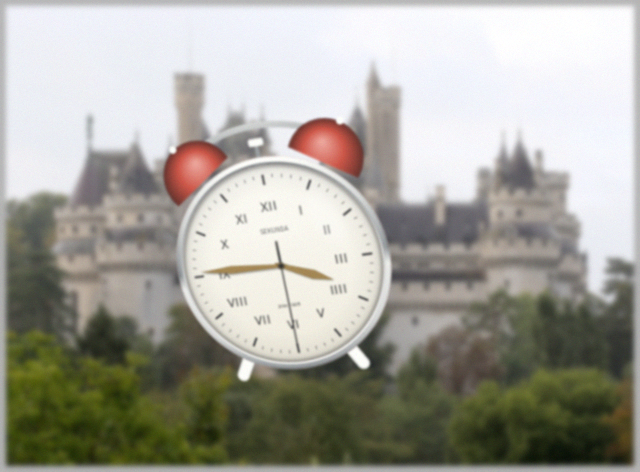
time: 3:45:30
